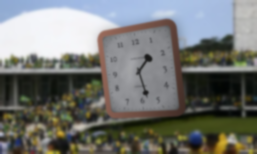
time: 1:28
